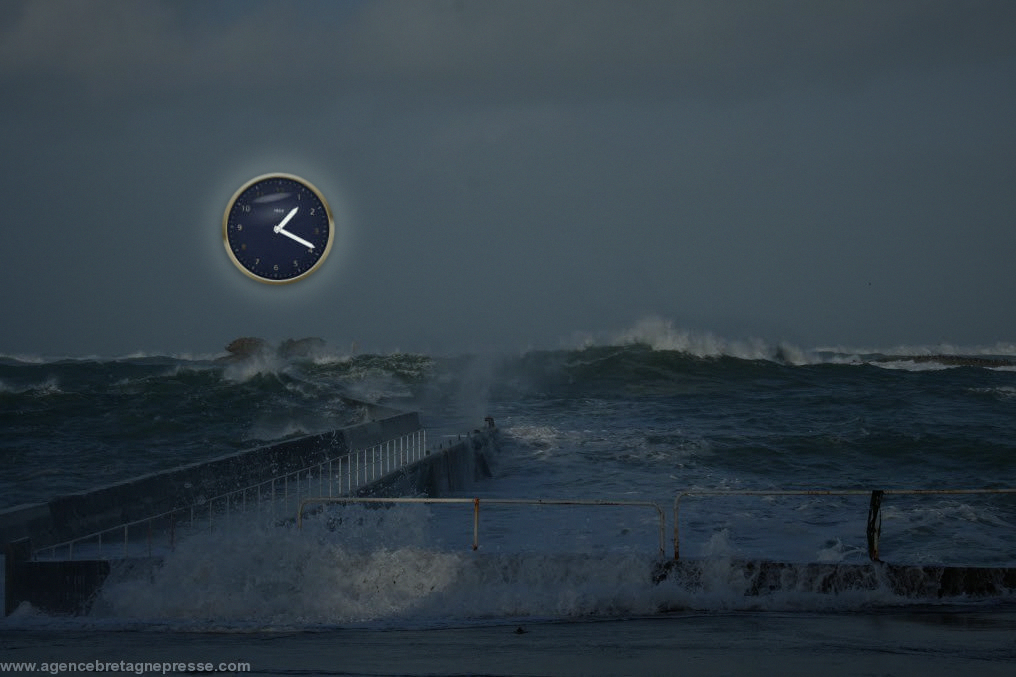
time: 1:19
